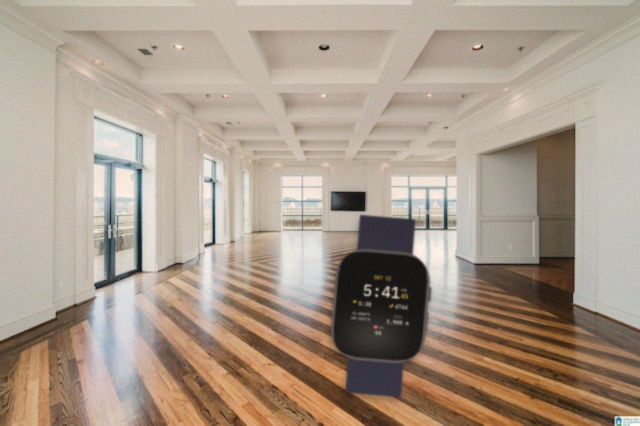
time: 5:41
